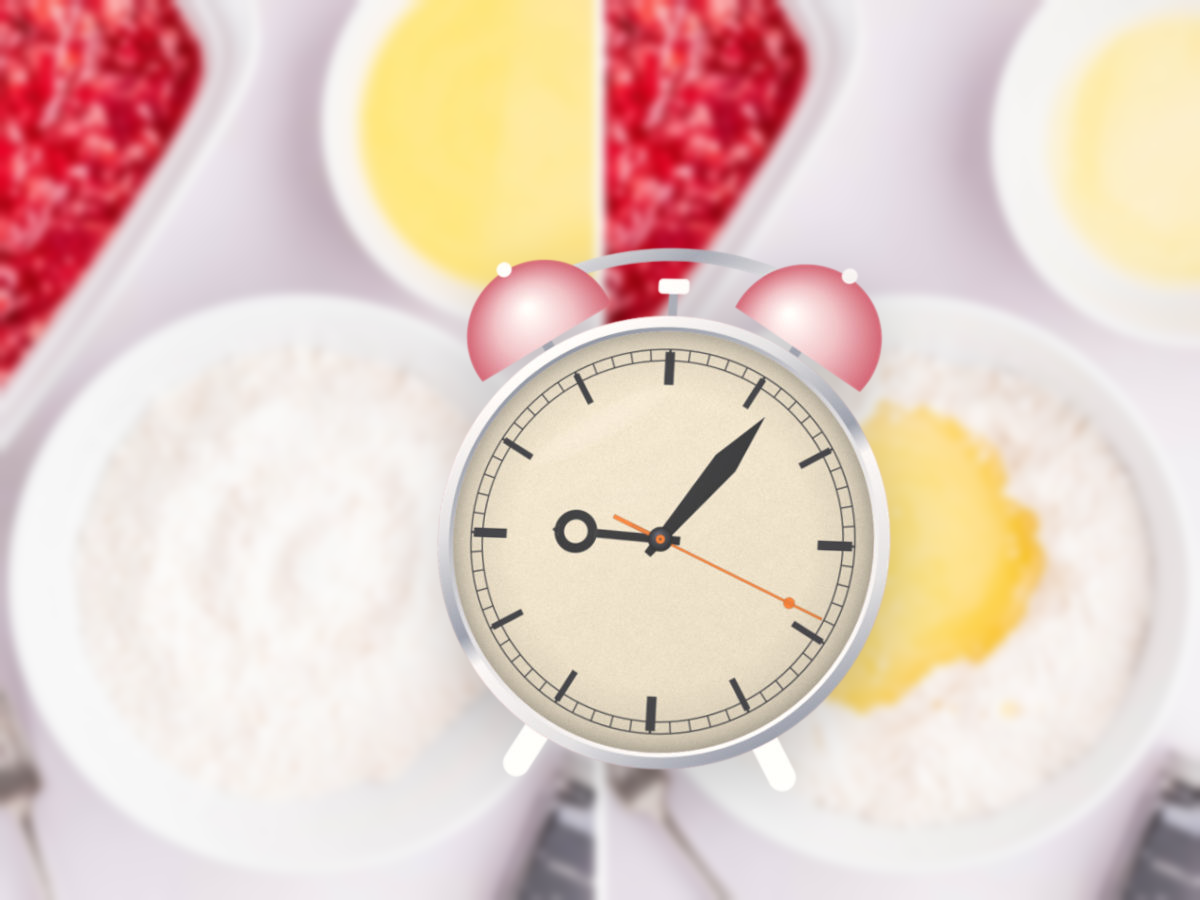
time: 9:06:19
